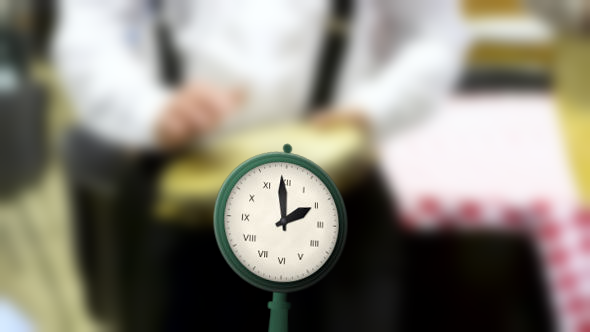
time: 1:59
